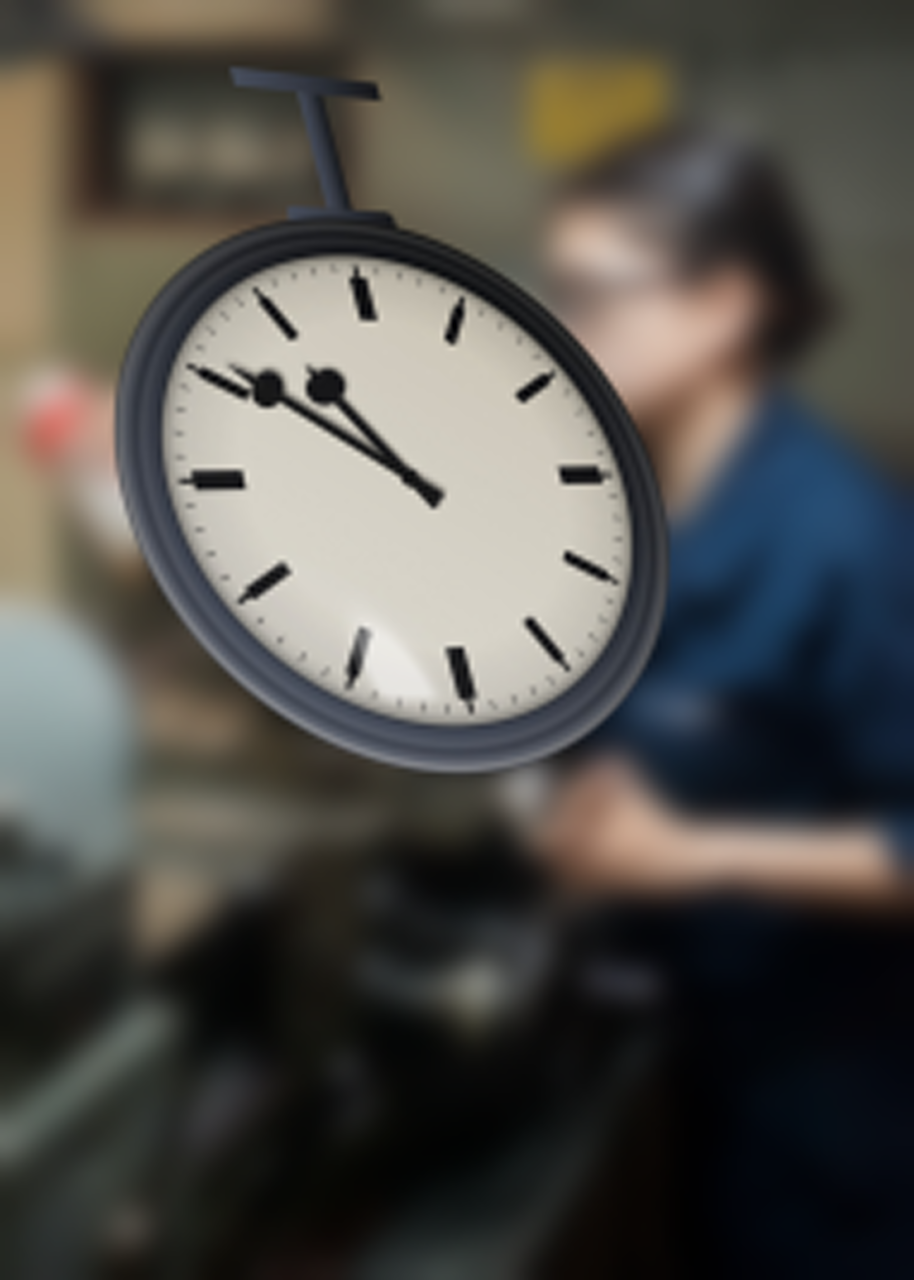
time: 10:51
